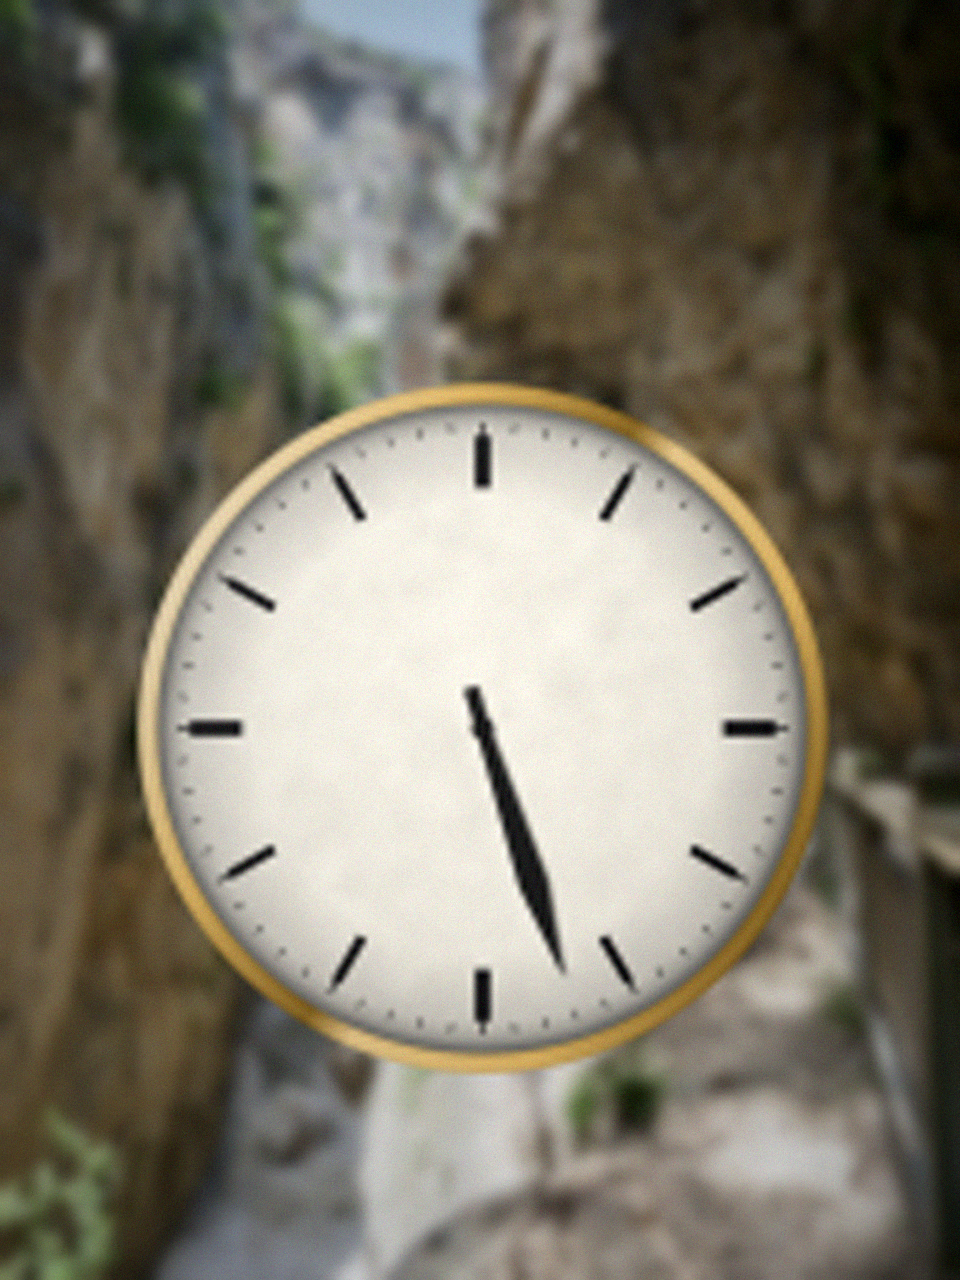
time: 5:27
